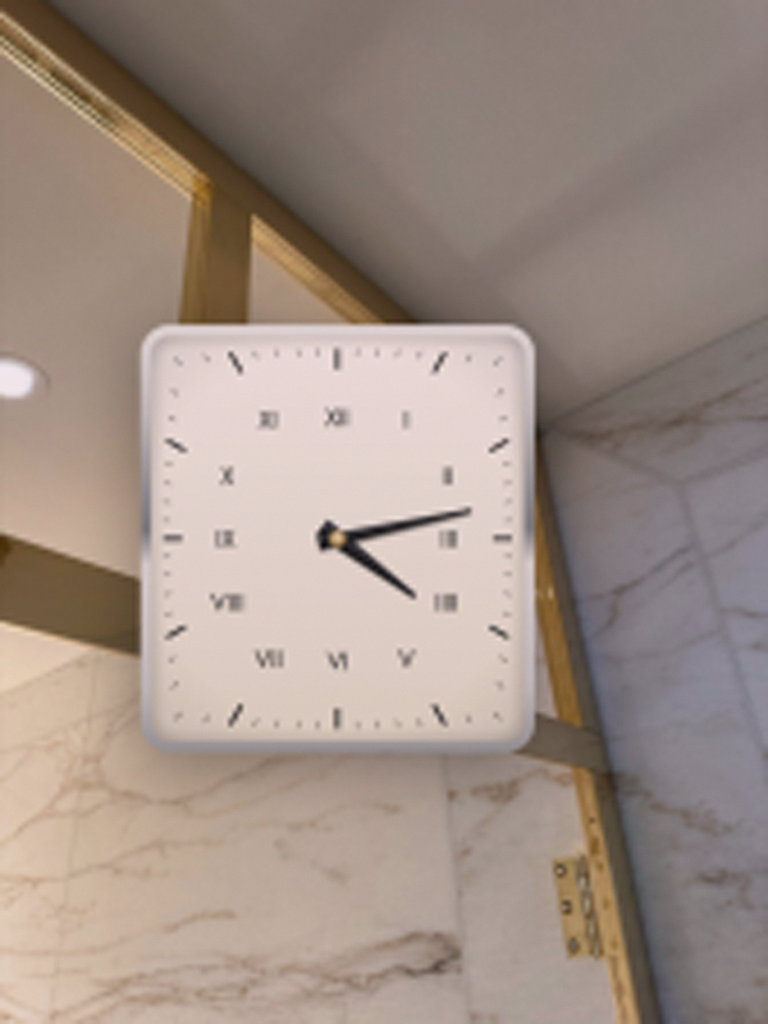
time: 4:13
